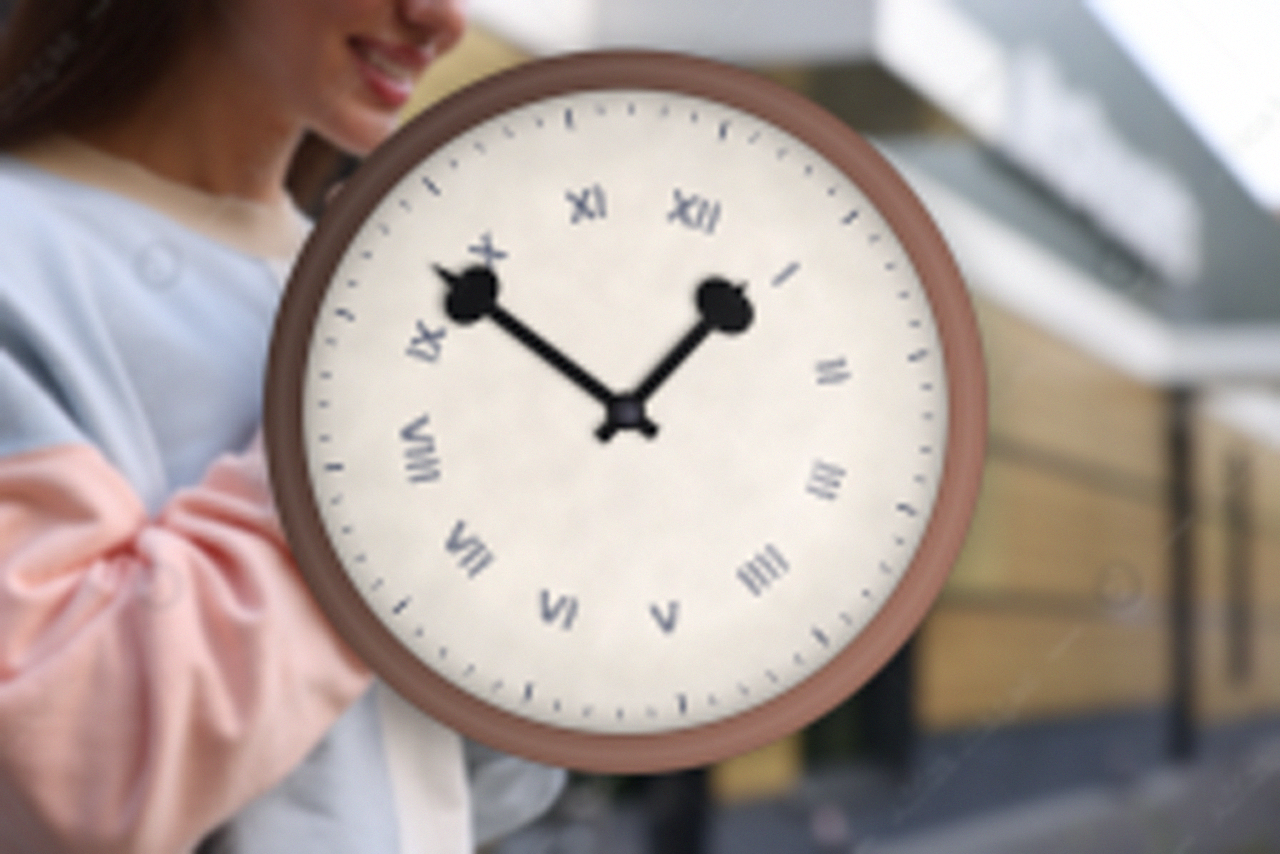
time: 12:48
